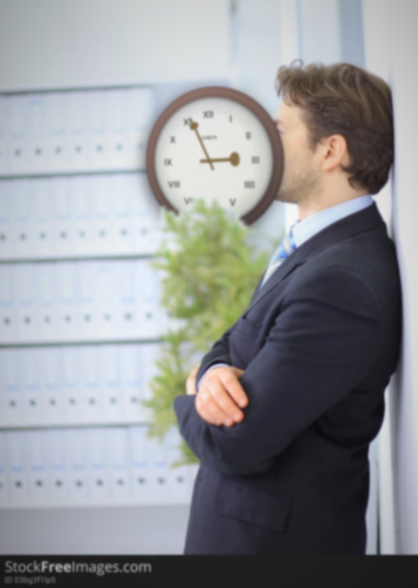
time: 2:56
